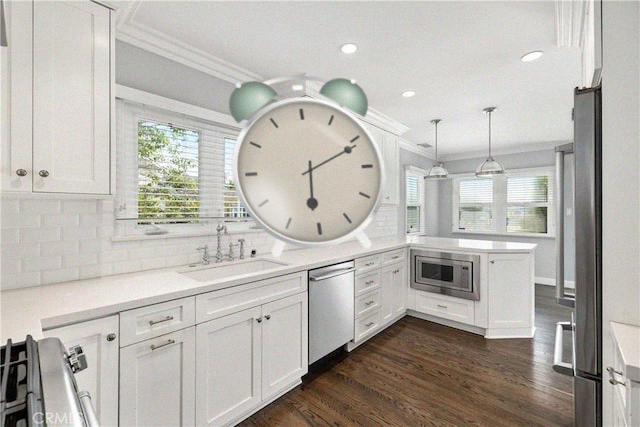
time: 6:11
